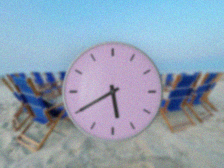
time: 5:40
